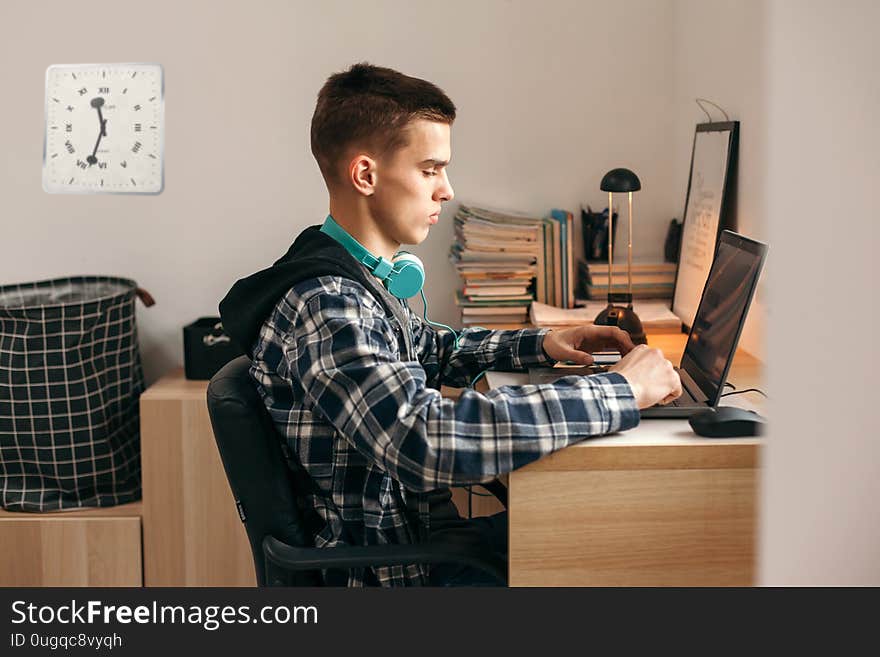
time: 11:33
